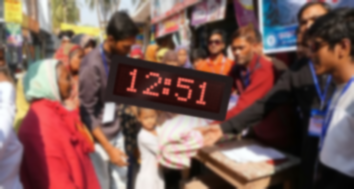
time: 12:51
